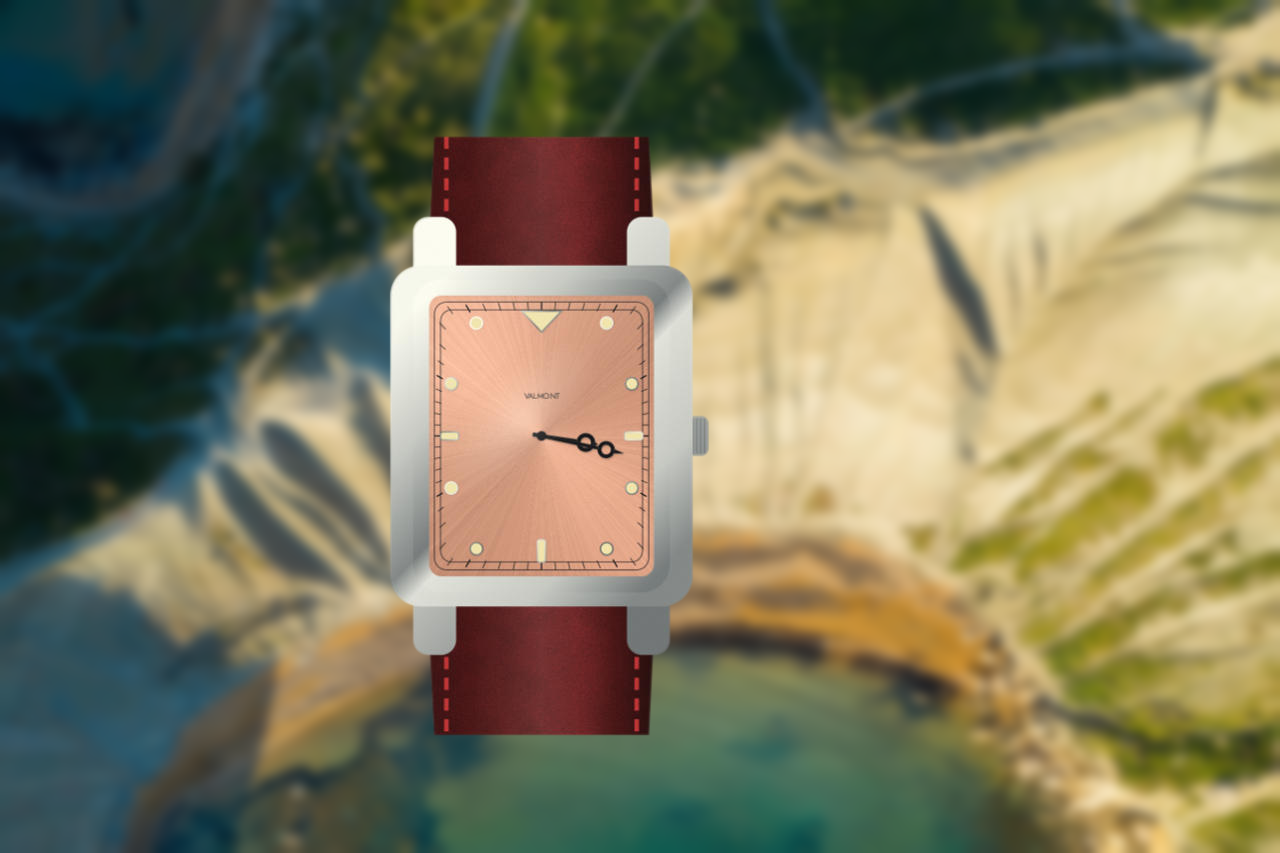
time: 3:17
